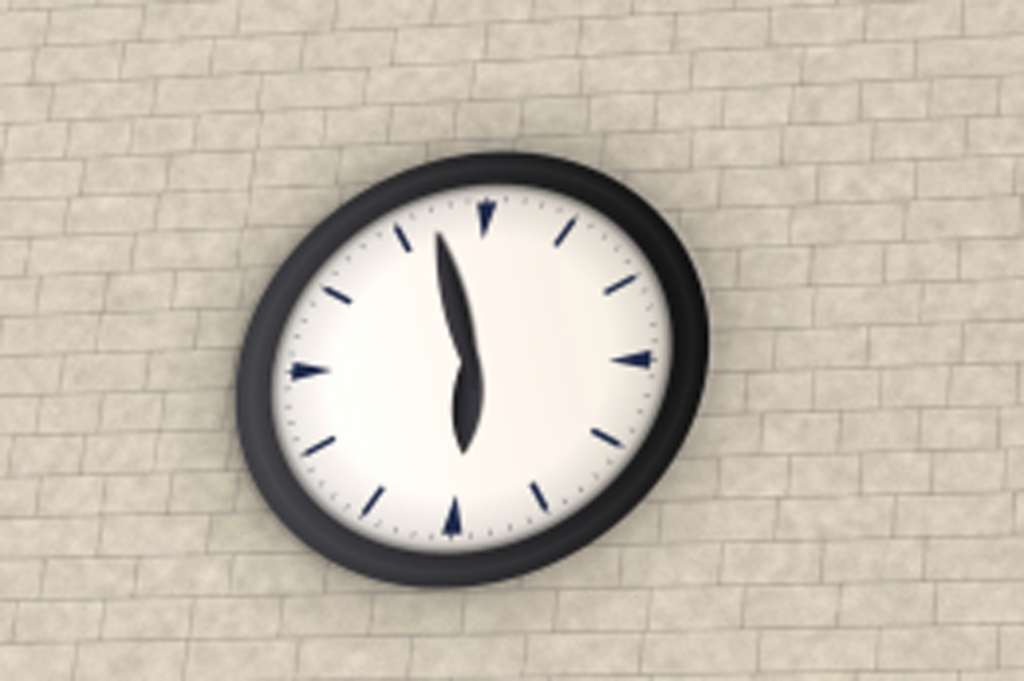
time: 5:57
